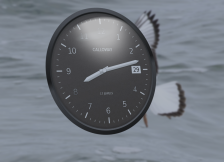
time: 8:13
